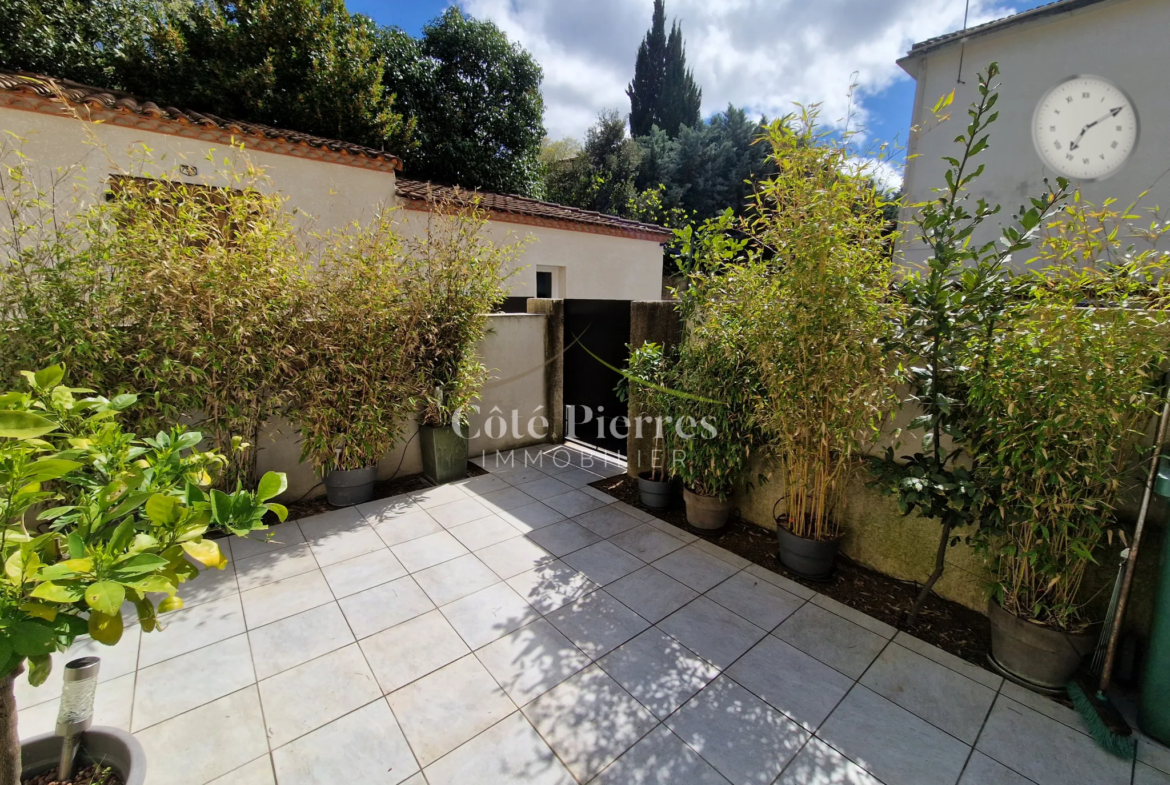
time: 7:10
